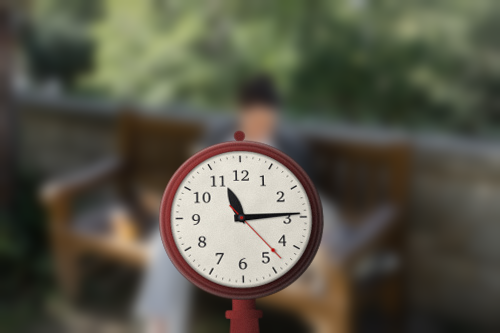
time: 11:14:23
